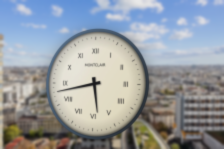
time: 5:43
